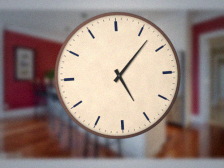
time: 5:07
